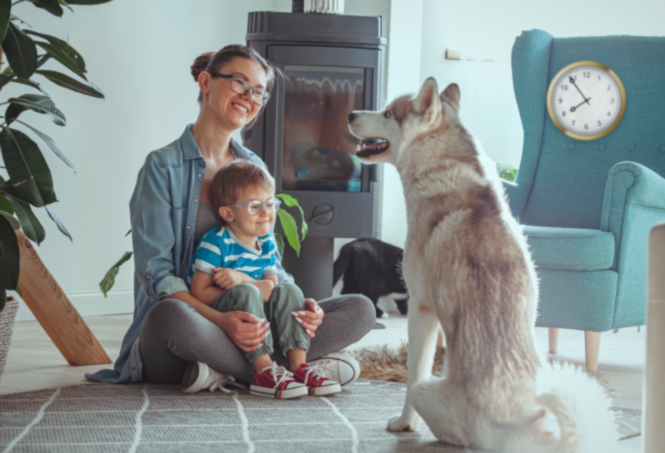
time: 7:54
